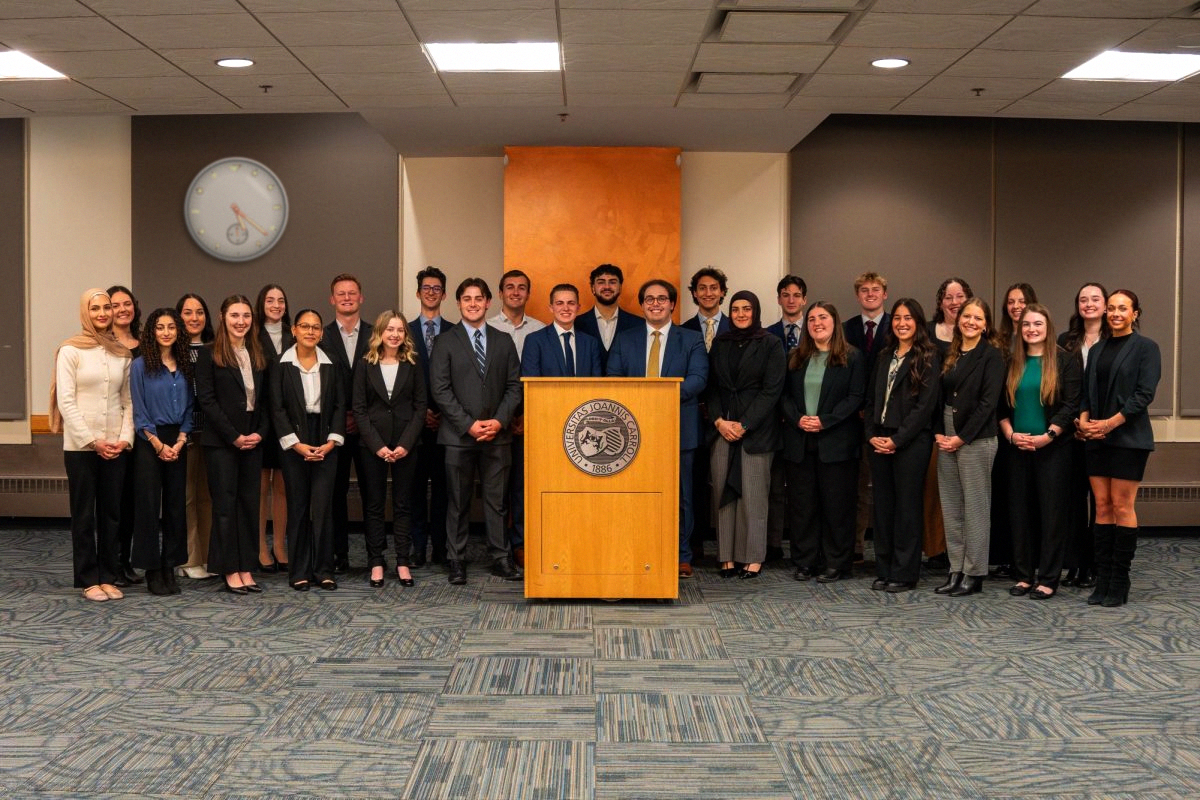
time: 5:22
